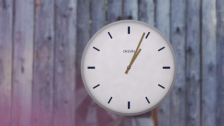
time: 1:04
